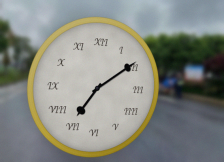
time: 7:09
